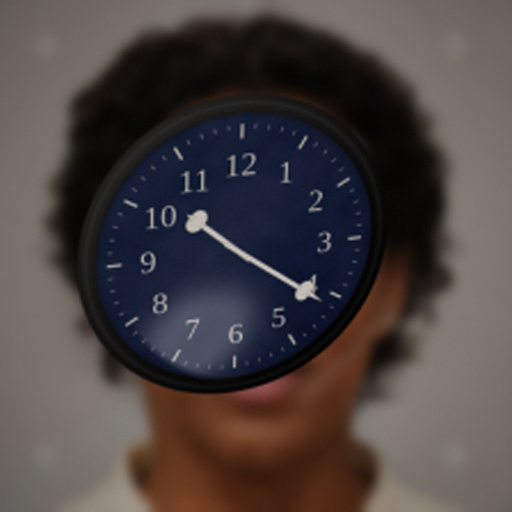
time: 10:21
